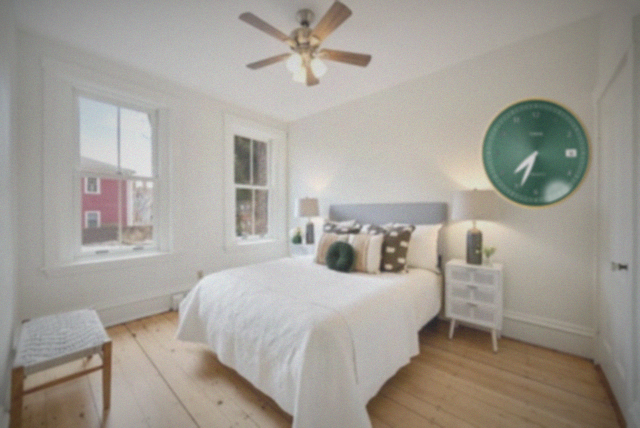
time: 7:34
